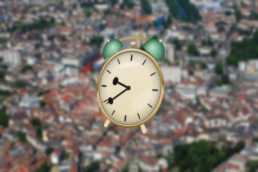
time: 9:39
